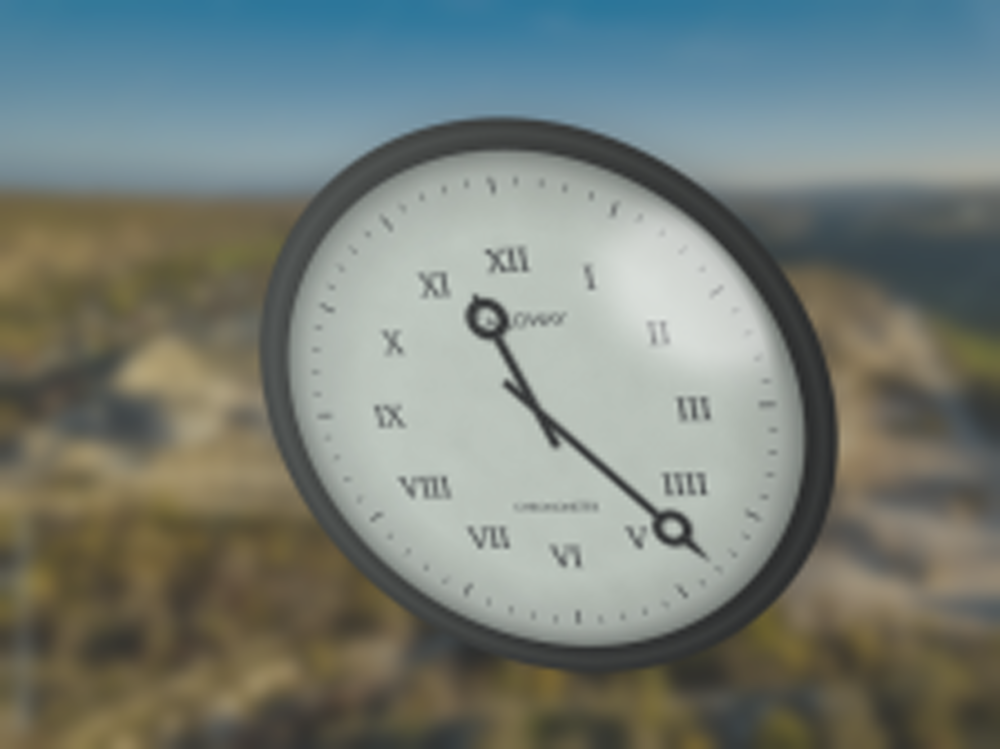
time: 11:23
